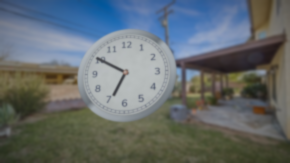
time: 6:50
